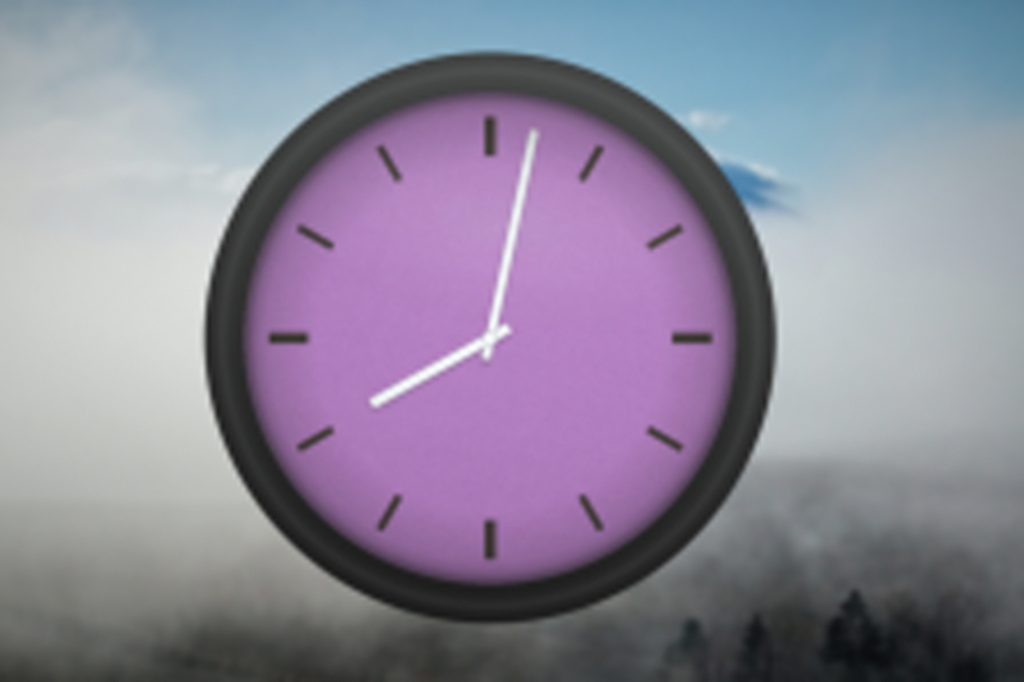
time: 8:02
